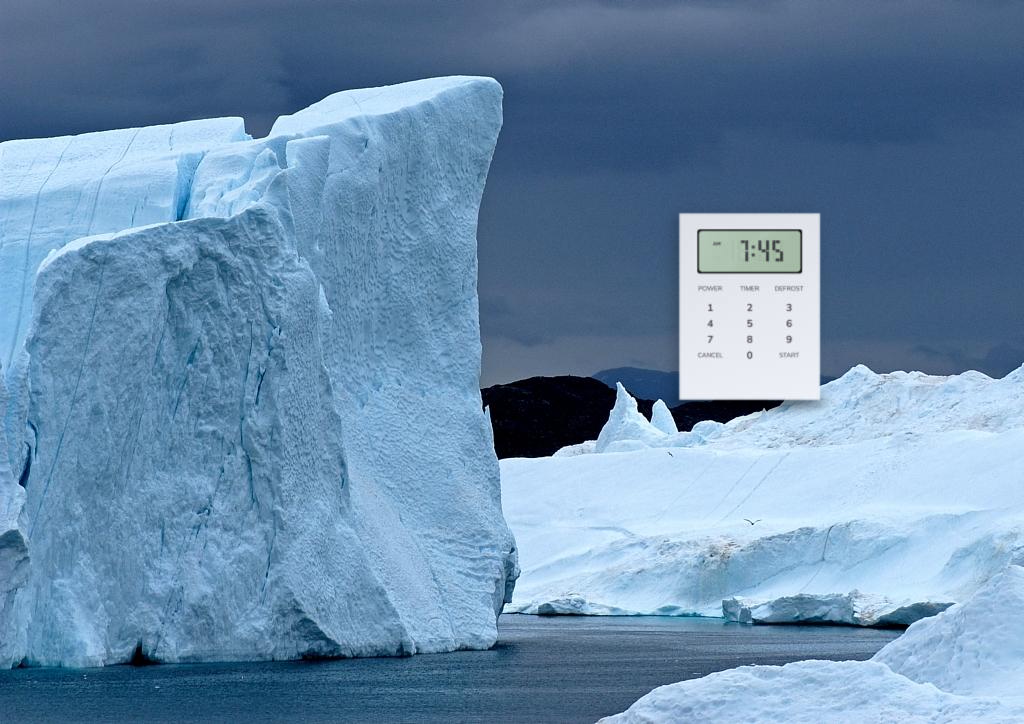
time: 7:45
